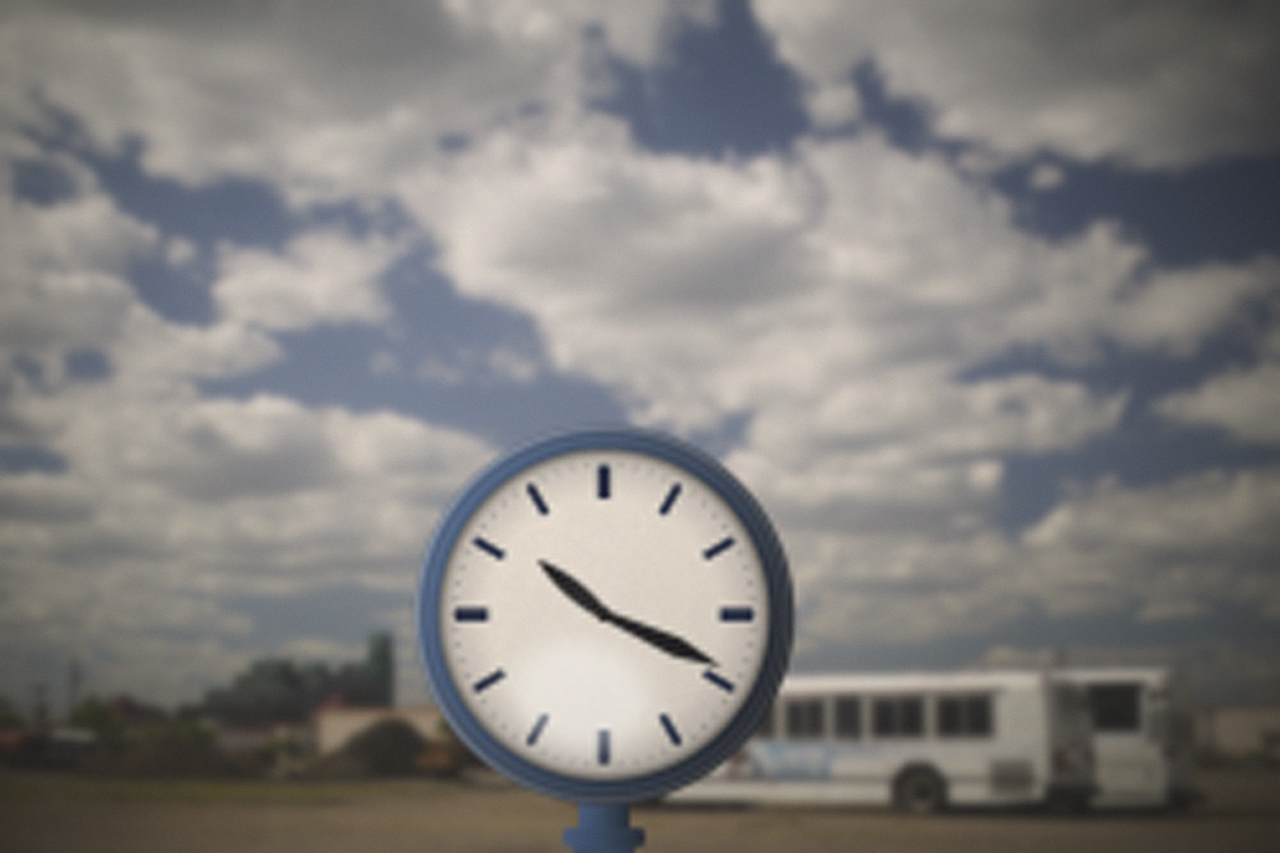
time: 10:19
